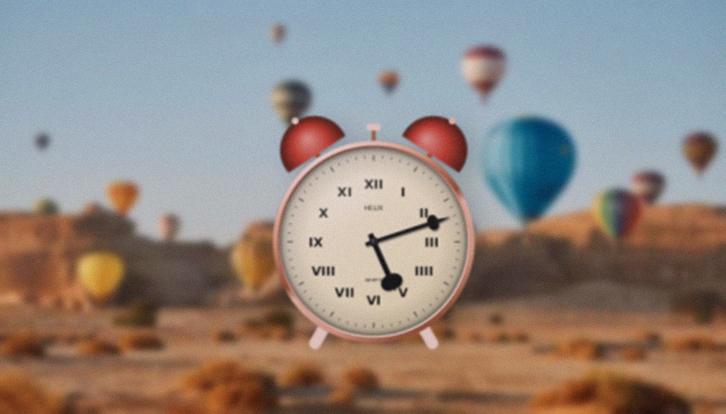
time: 5:12
